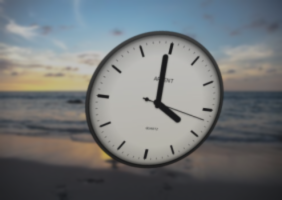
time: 3:59:17
